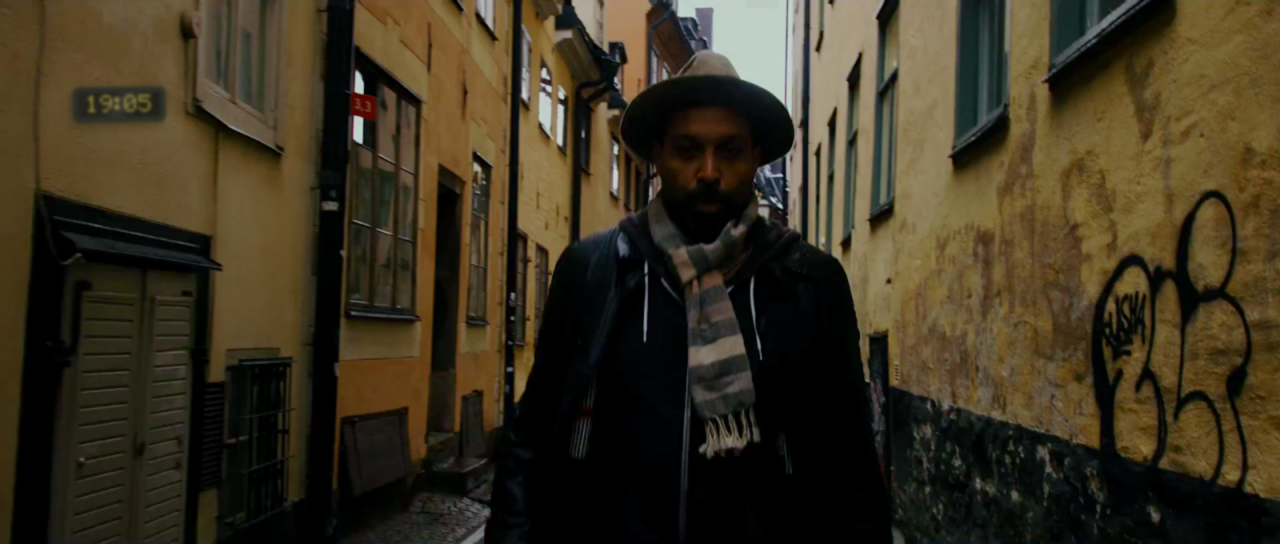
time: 19:05
